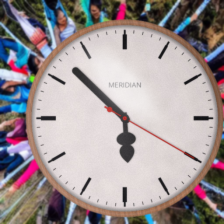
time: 5:52:20
